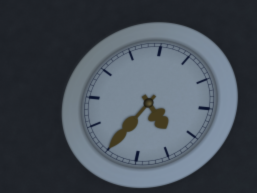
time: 4:35
